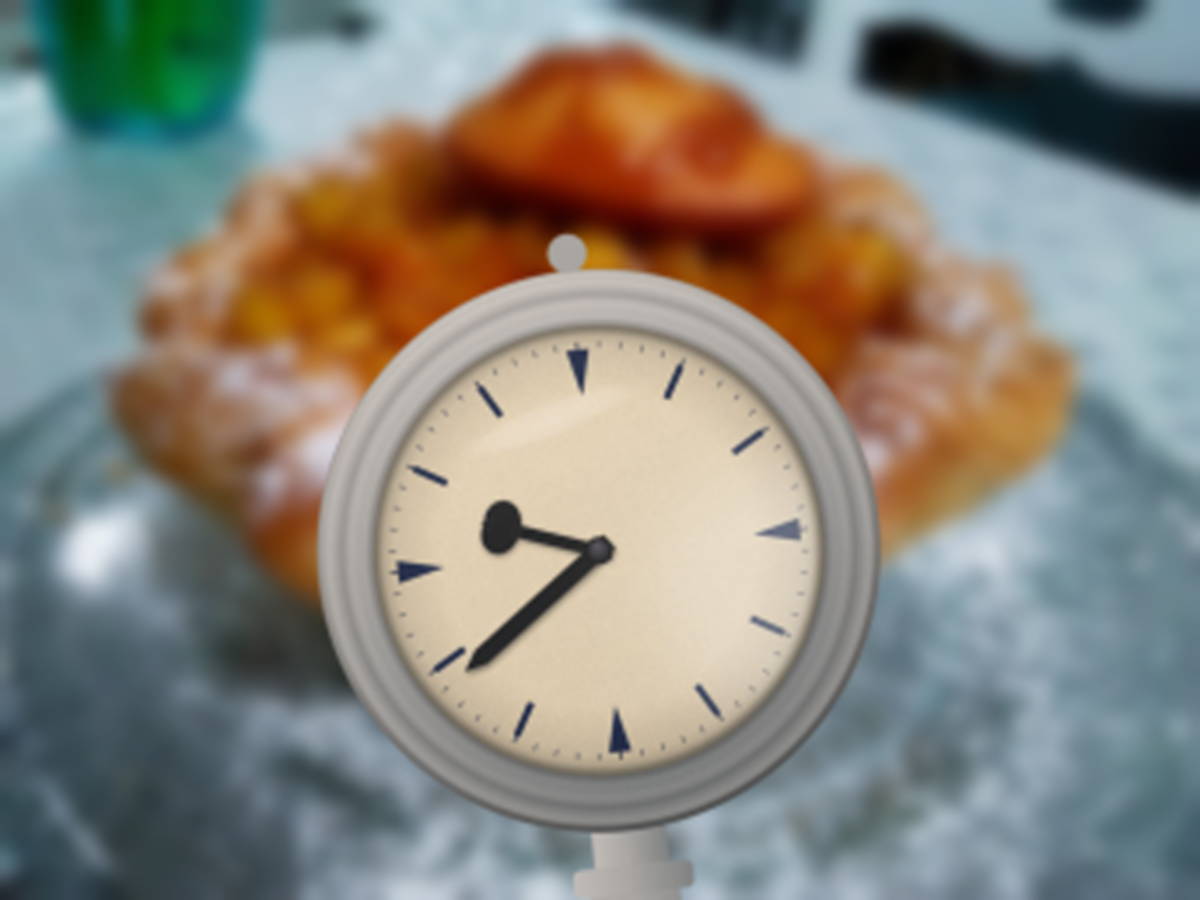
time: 9:39
